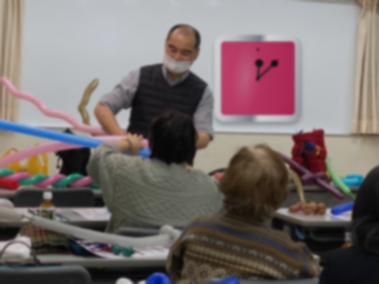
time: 12:08
